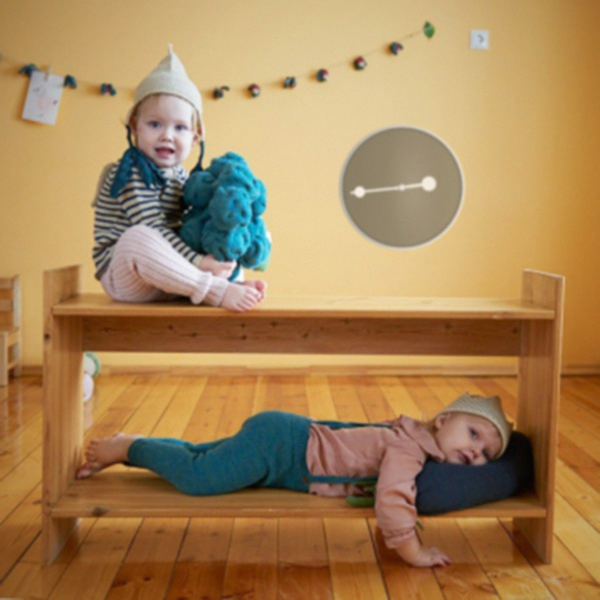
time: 2:44
